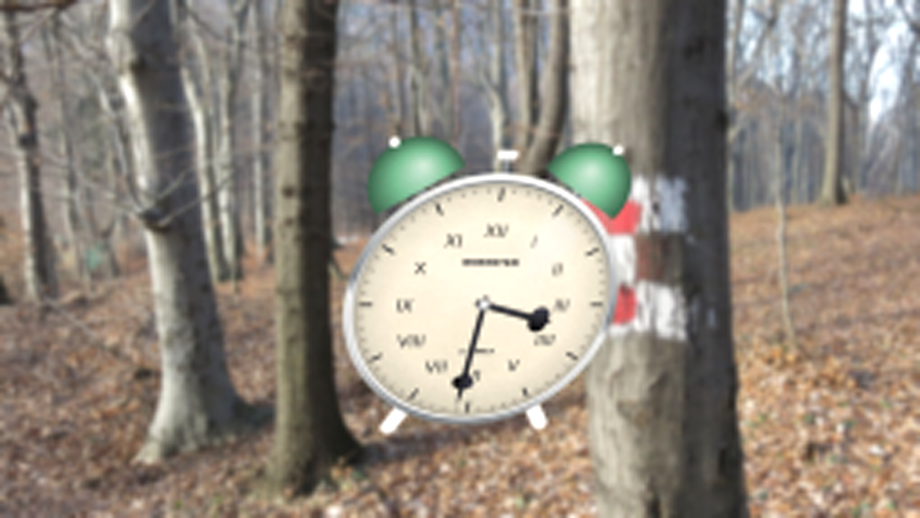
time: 3:31
